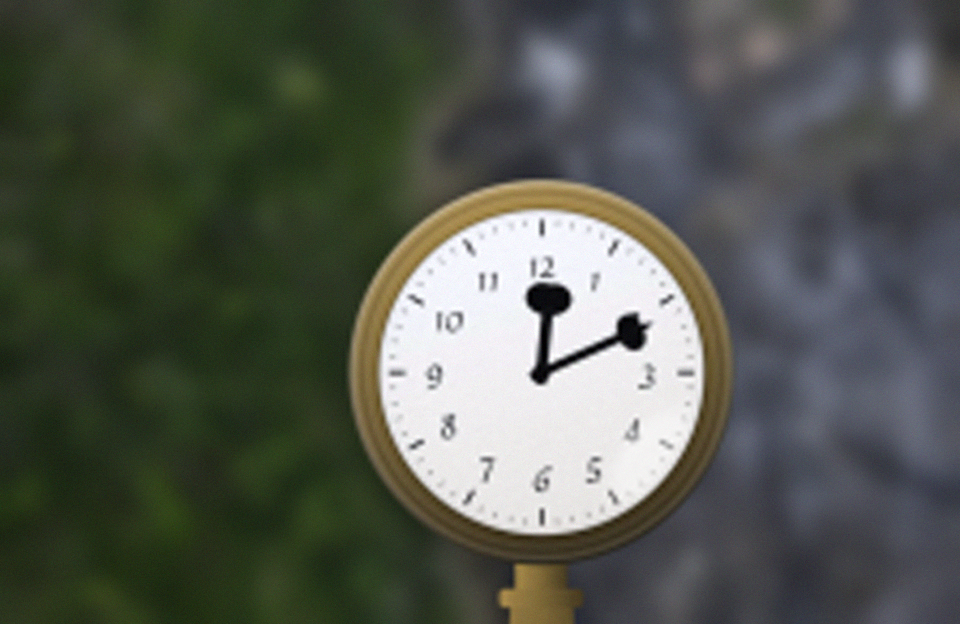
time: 12:11
